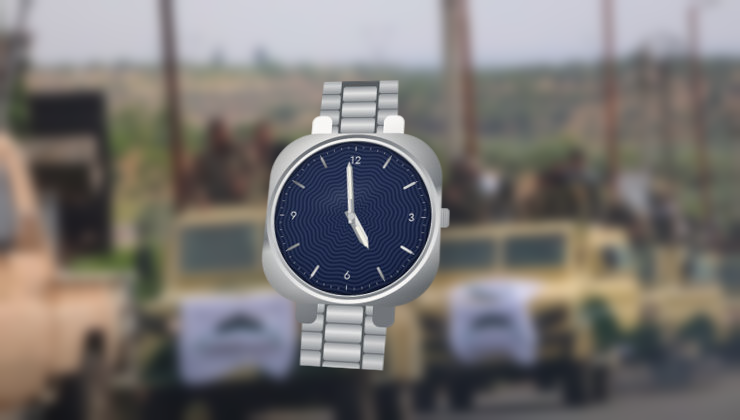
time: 4:59
